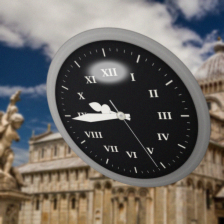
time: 9:44:26
